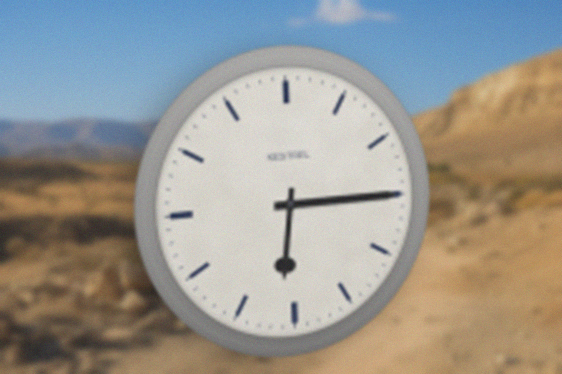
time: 6:15
